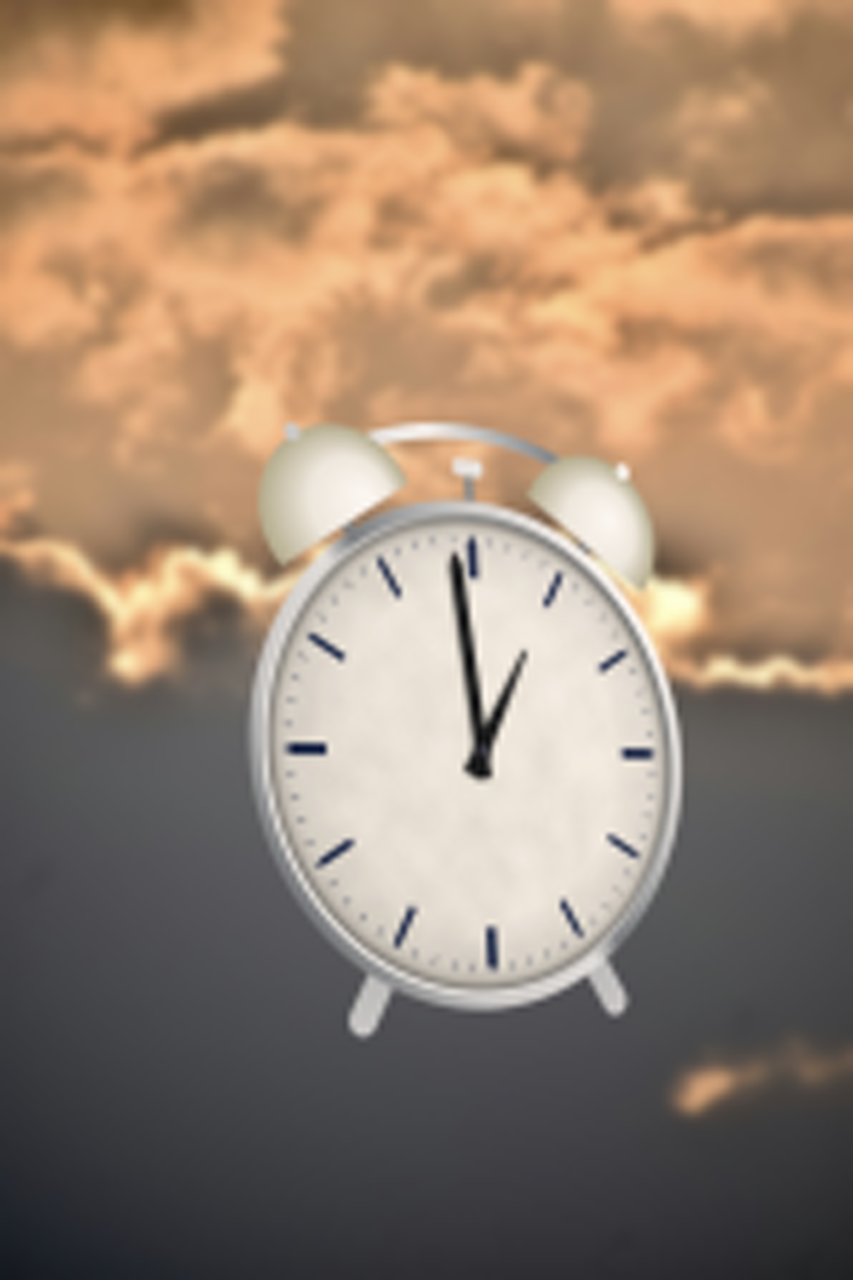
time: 12:59
